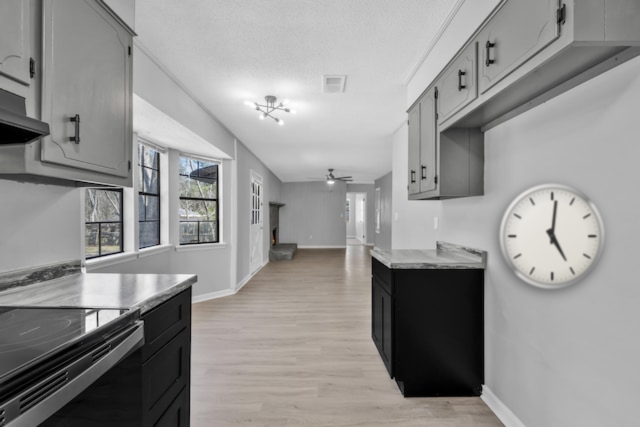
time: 5:01
